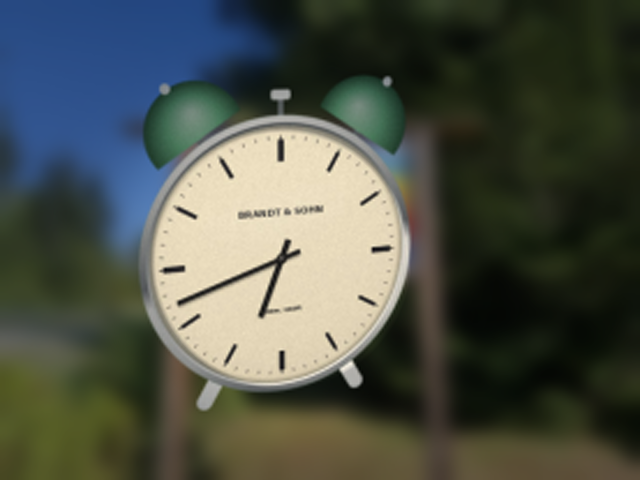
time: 6:42
